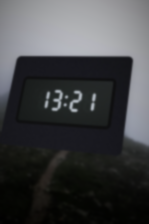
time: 13:21
